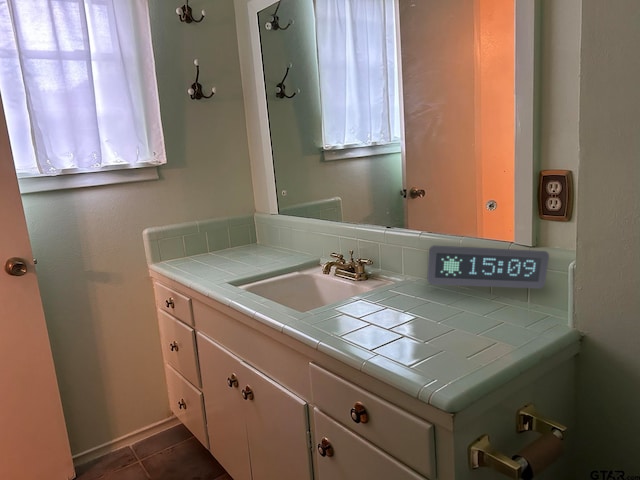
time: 15:09
